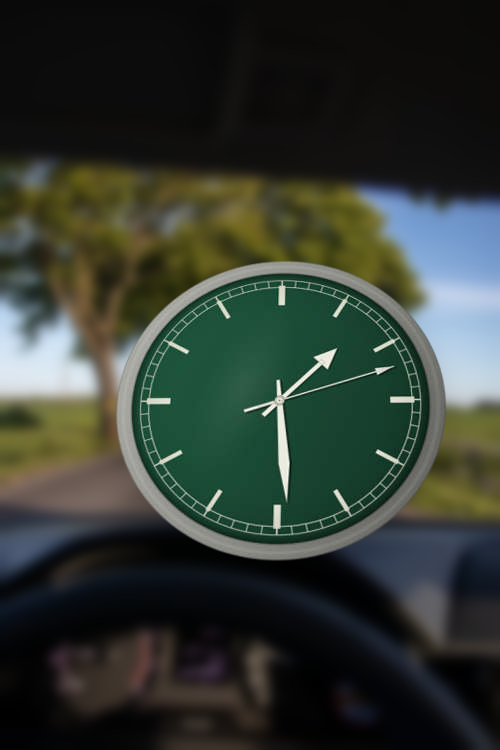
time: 1:29:12
